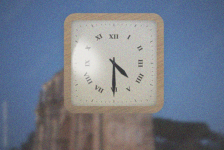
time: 4:30
